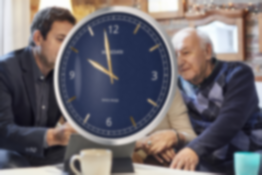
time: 9:58
